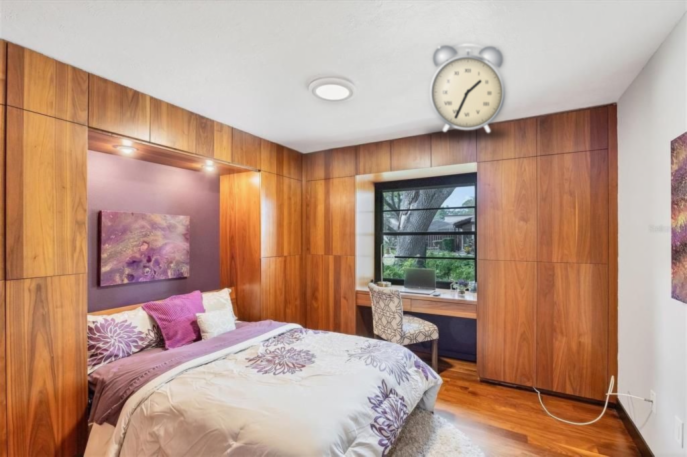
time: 1:34
